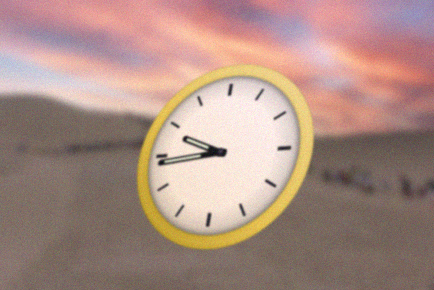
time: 9:44
